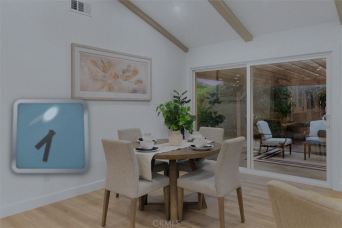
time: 7:32
